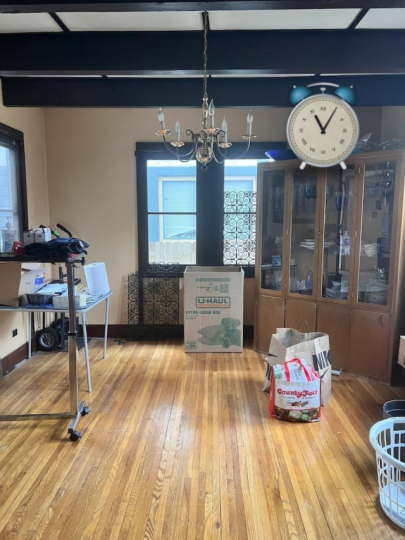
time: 11:05
